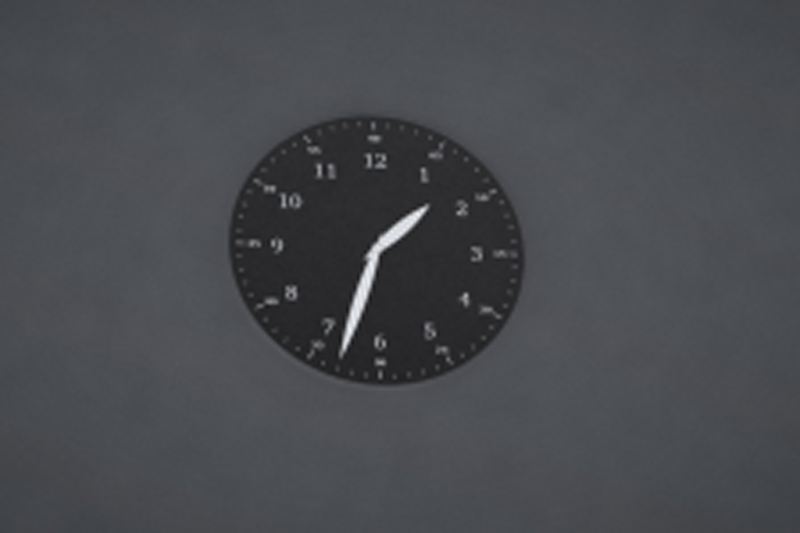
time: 1:33
